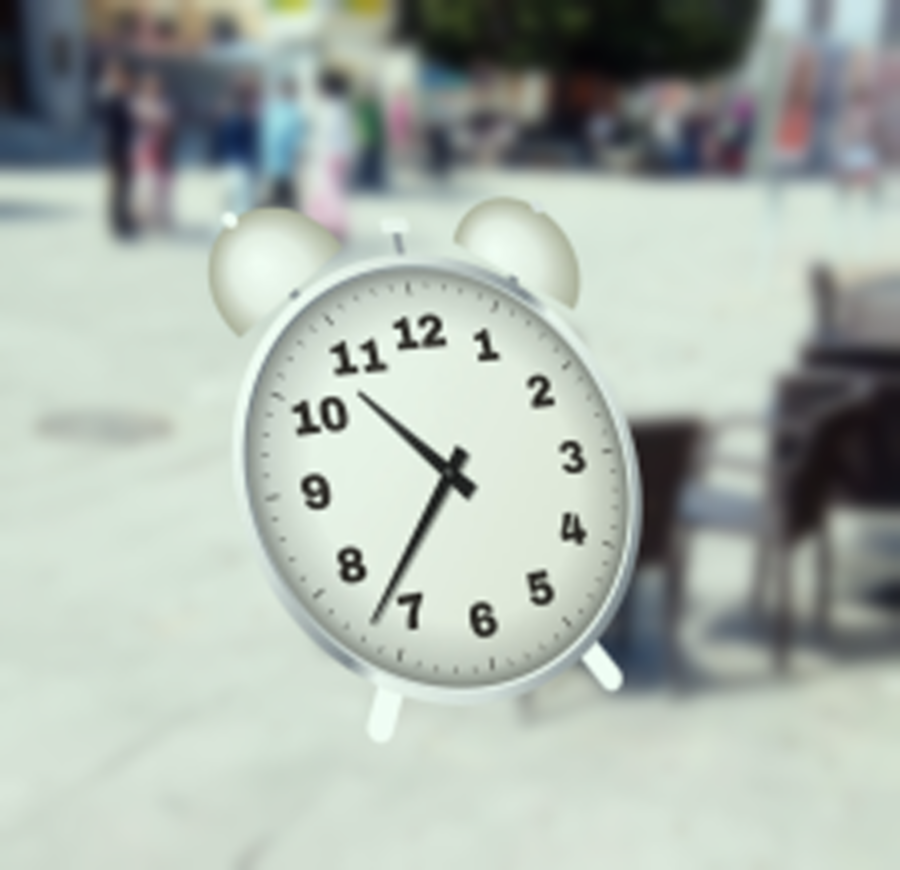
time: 10:37
